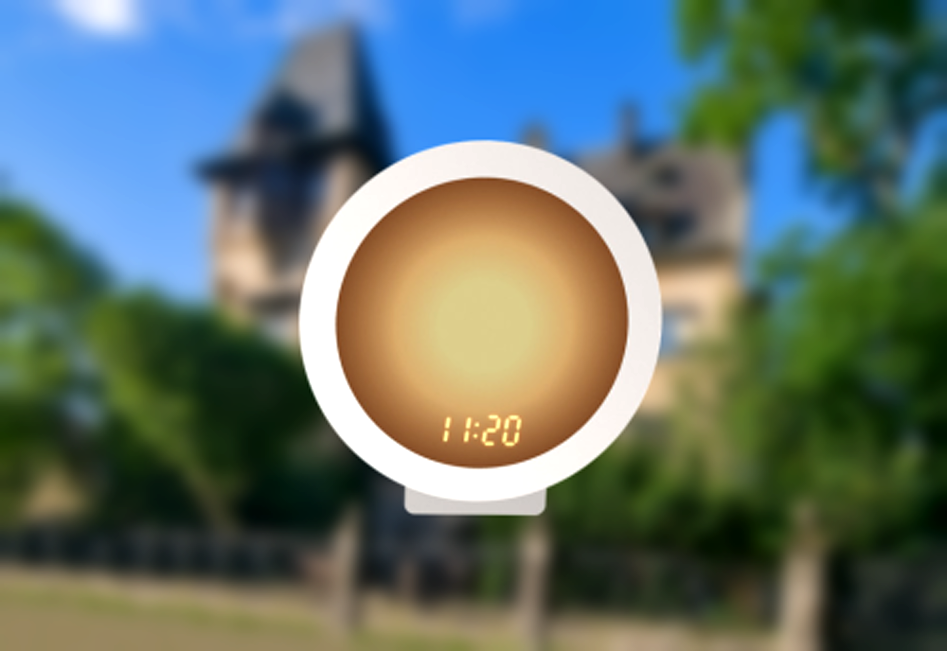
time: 11:20
